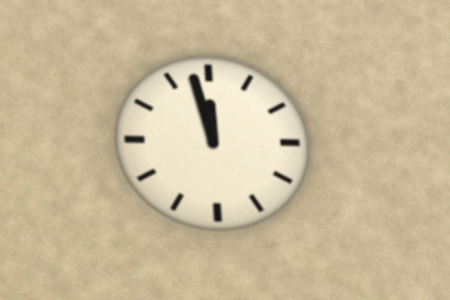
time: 11:58
